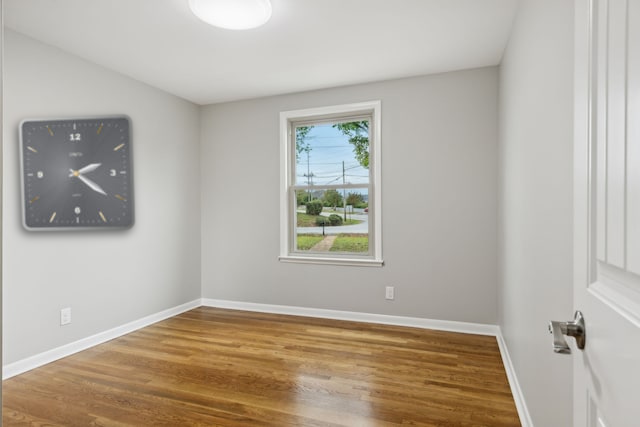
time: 2:21
